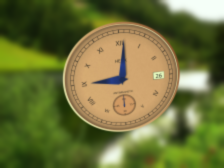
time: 9:01
